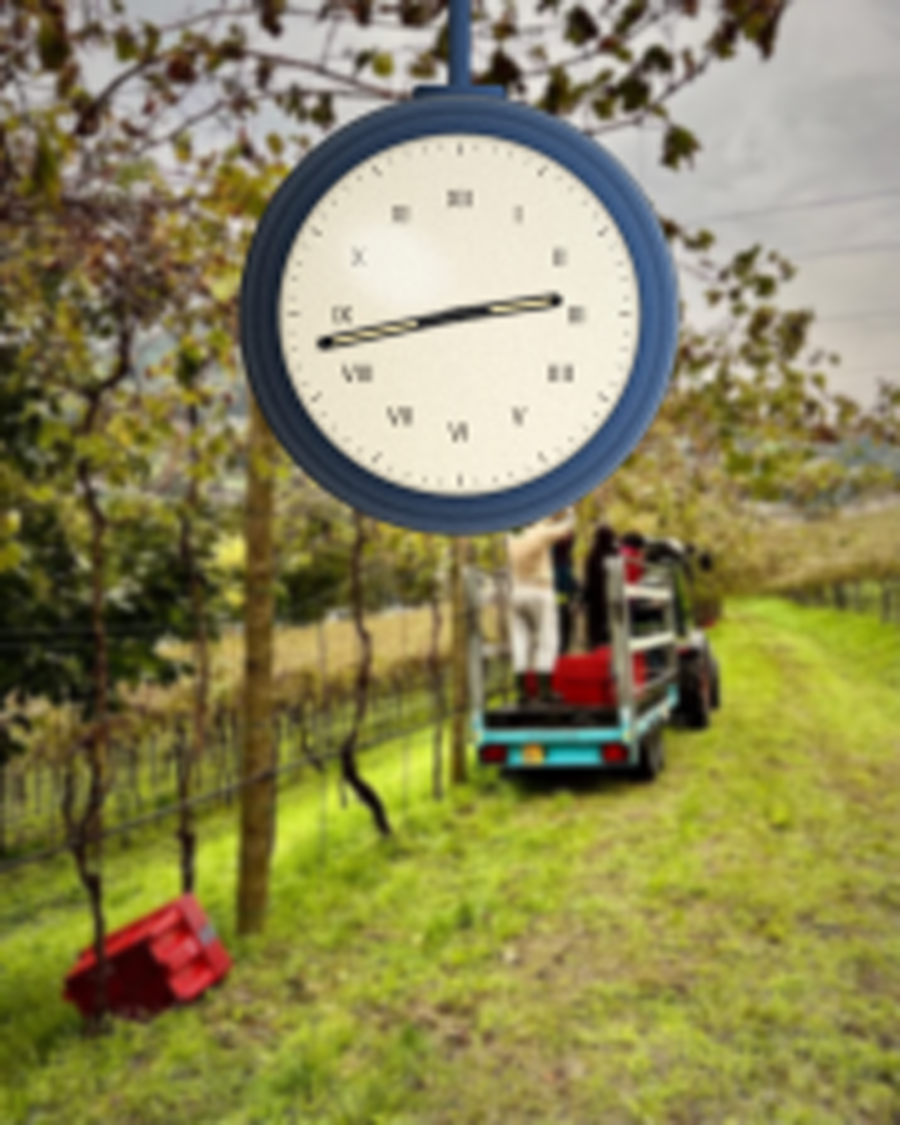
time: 2:43
